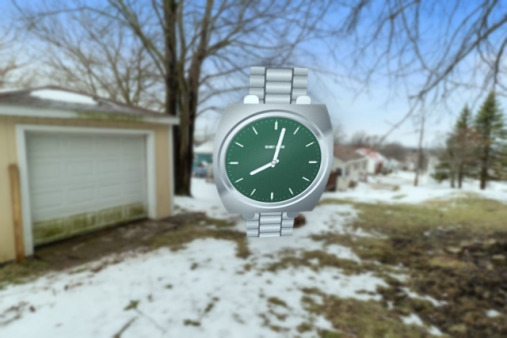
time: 8:02
